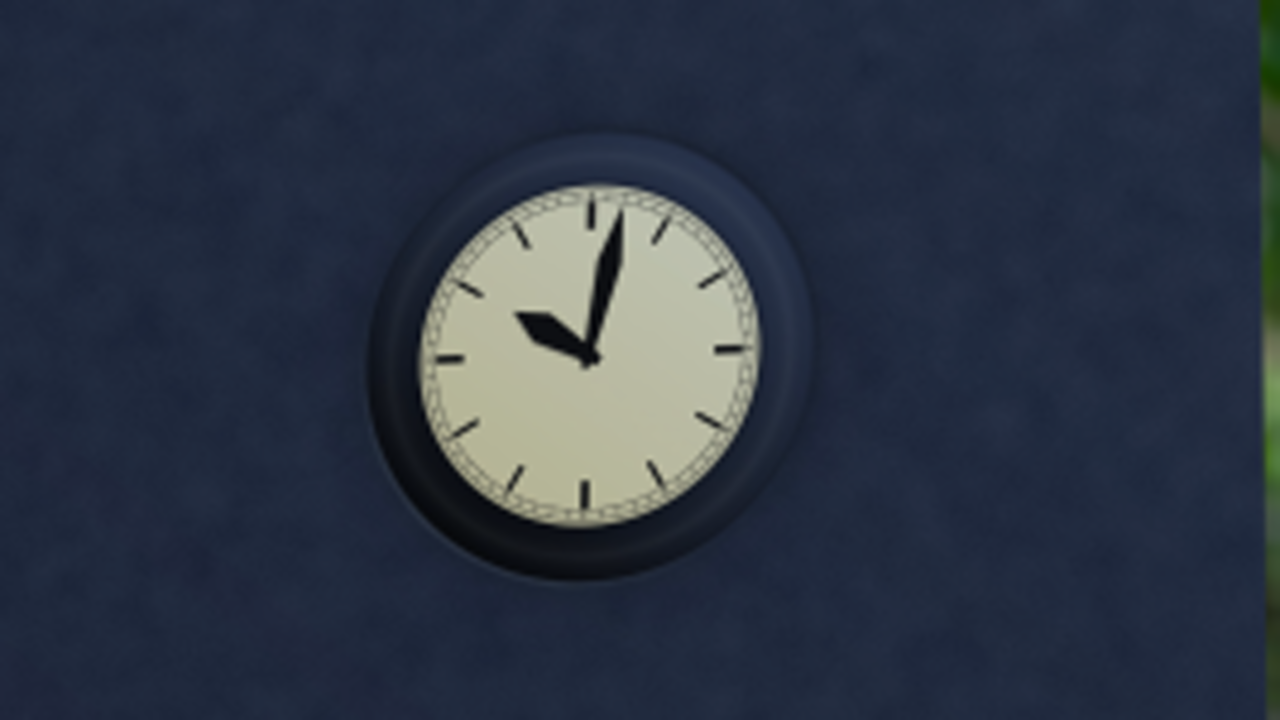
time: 10:02
